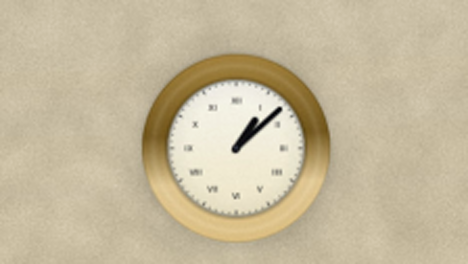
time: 1:08
